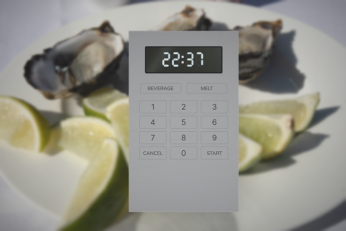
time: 22:37
